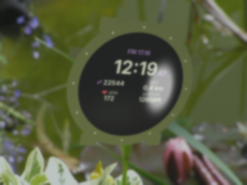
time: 12:19
